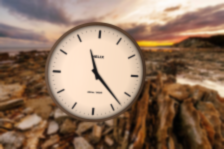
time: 11:23
